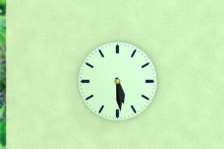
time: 5:29
